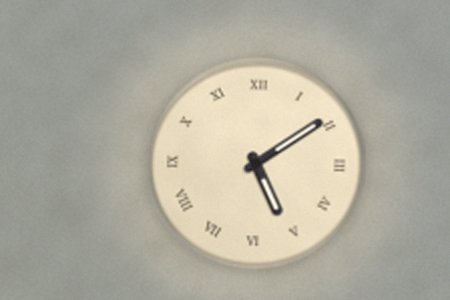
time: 5:09
